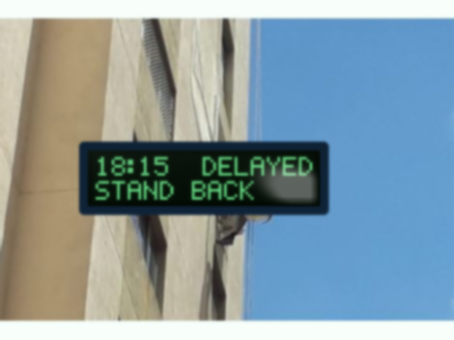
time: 18:15
